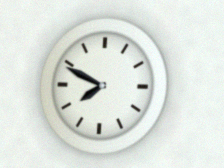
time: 7:49
